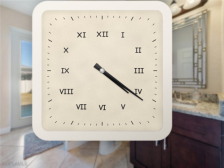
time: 4:21
